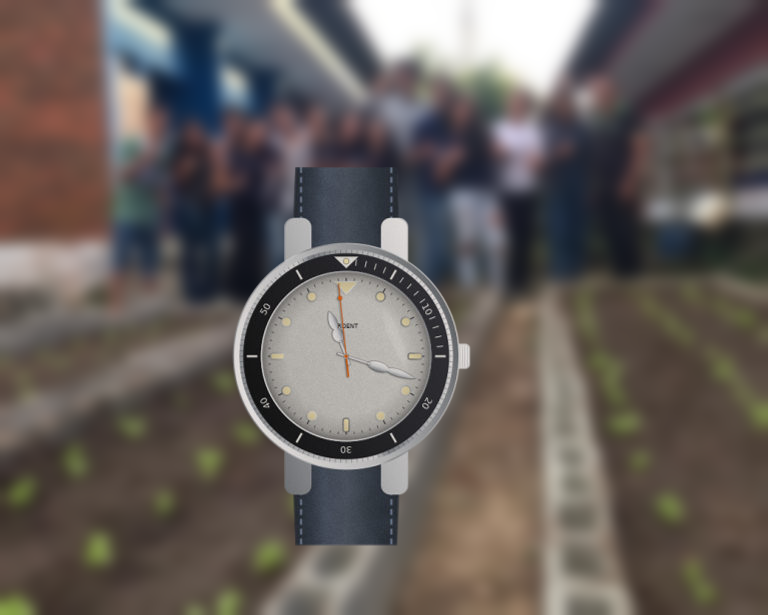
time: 11:17:59
